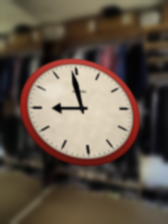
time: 8:59
